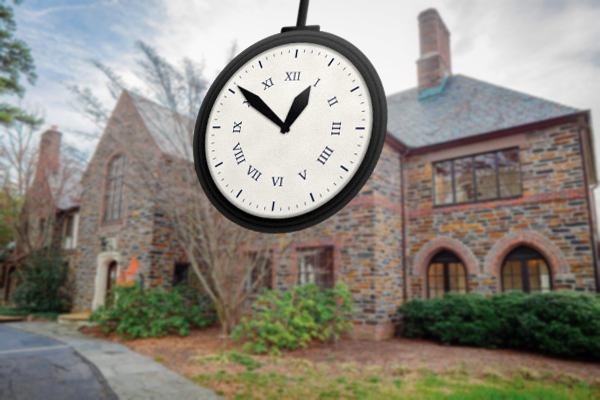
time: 12:51
